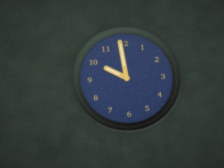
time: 9:59
